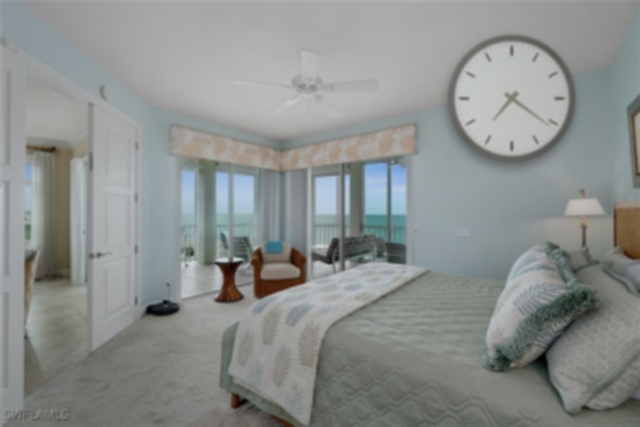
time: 7:21
